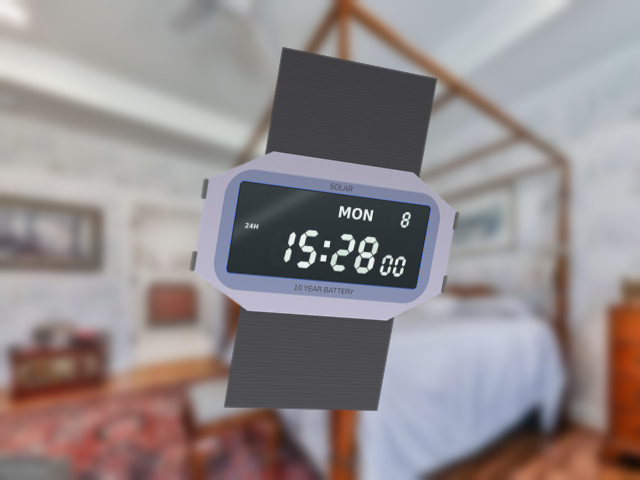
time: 15:28:00
